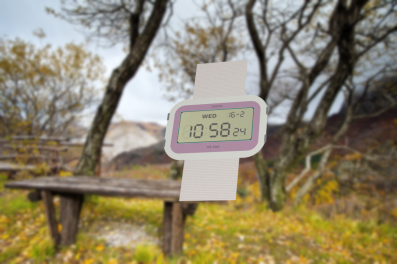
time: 10:58:24
